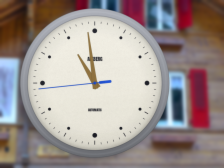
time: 10:58:44
